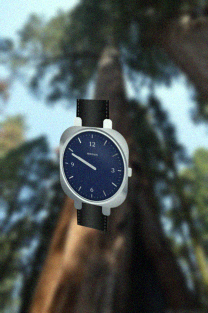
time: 9:49
